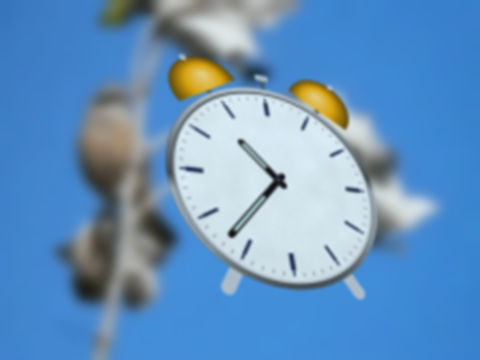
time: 10:37
